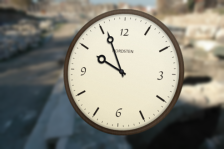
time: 9:56
